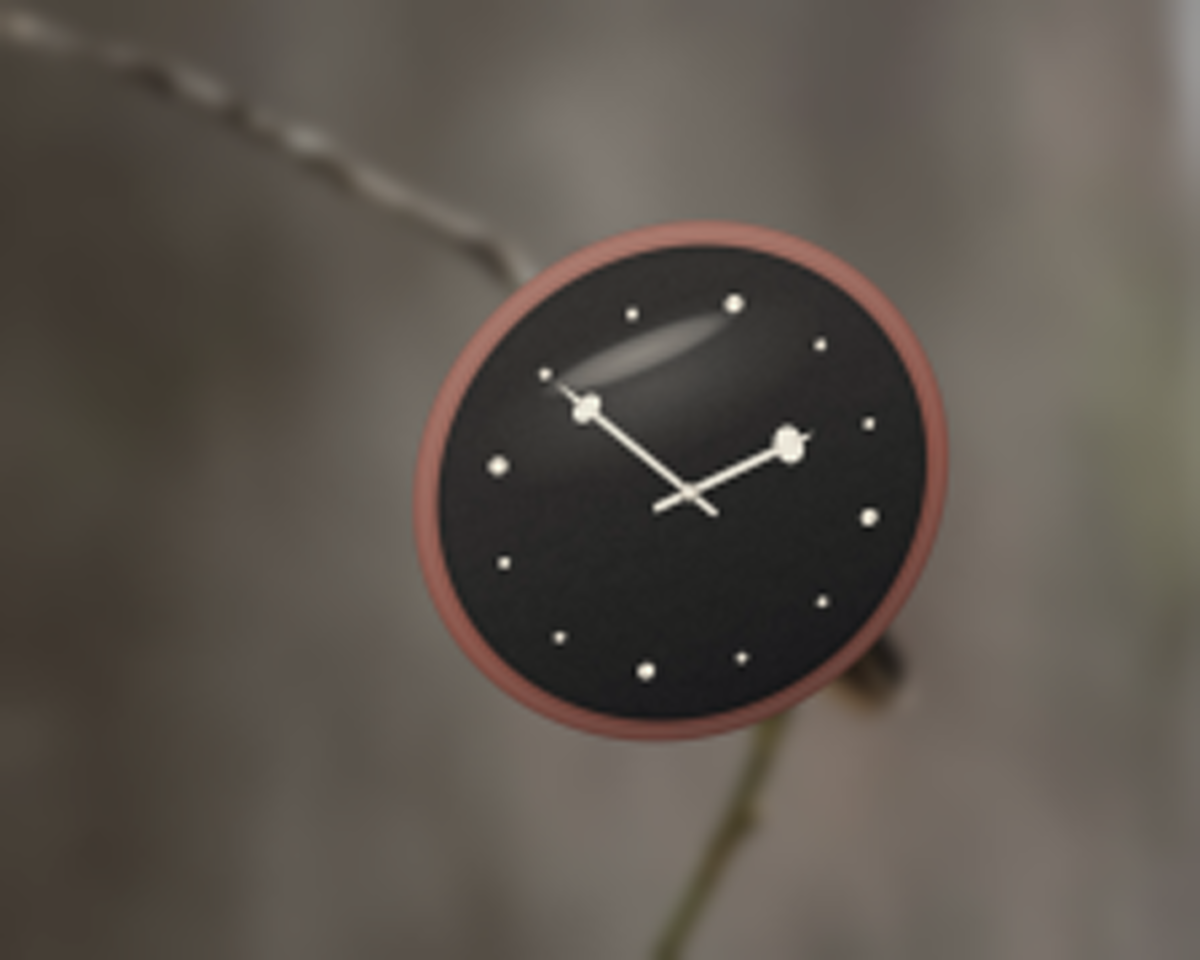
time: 1:50
